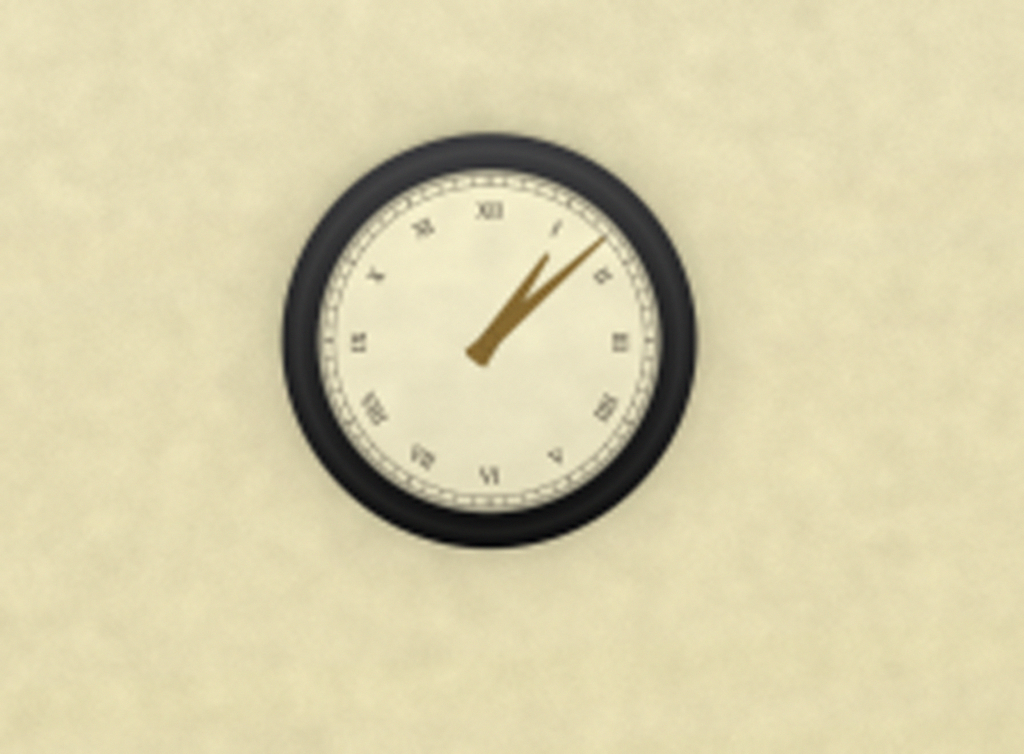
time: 1:08
